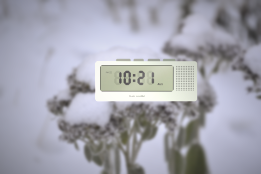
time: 10:21
